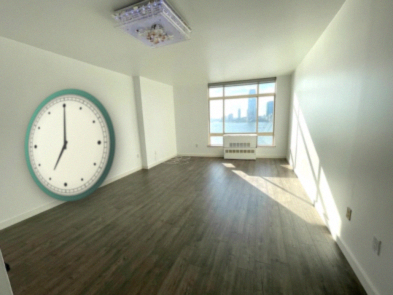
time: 7:00
